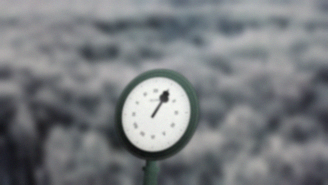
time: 1:05
